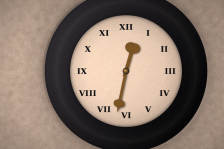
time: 12:32
